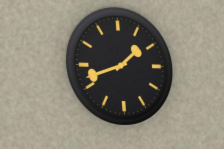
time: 1:42
